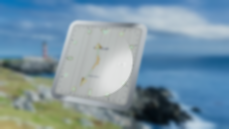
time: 11:34
